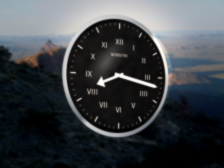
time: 8:17
